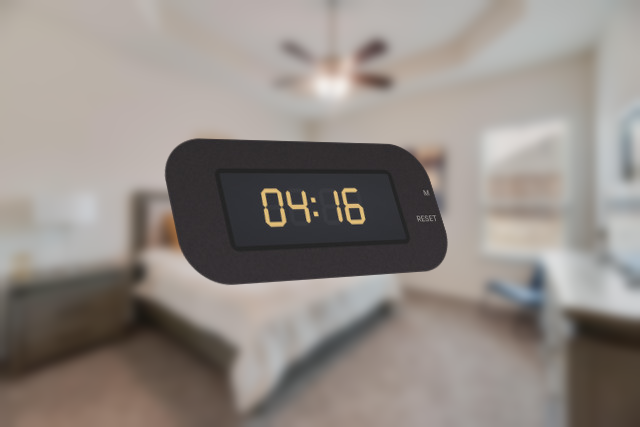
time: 4:16
